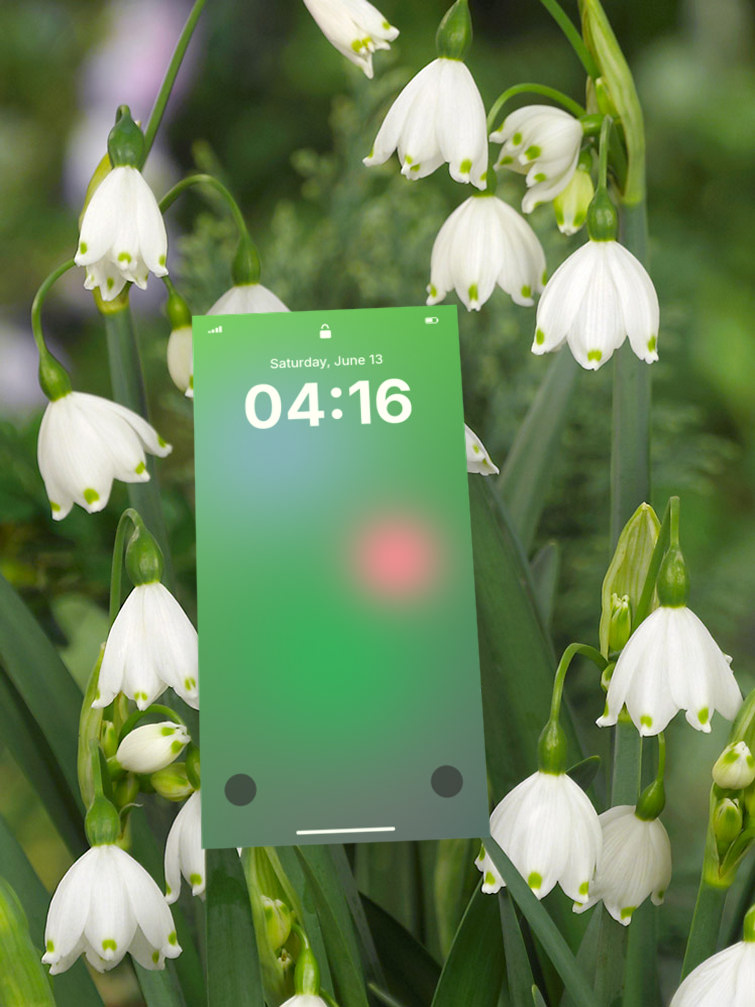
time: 4:16
